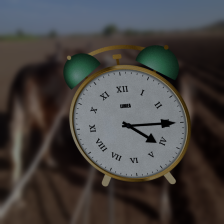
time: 4:15
